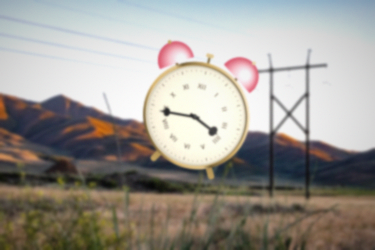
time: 3:44
